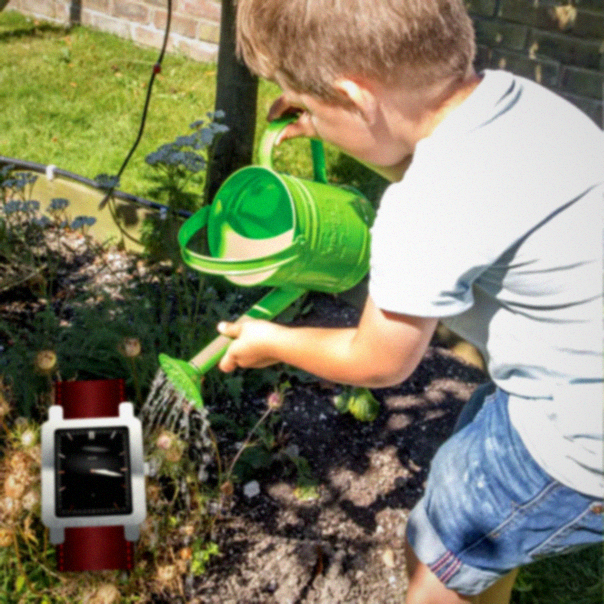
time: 3:17
